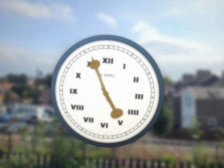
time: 4:56
